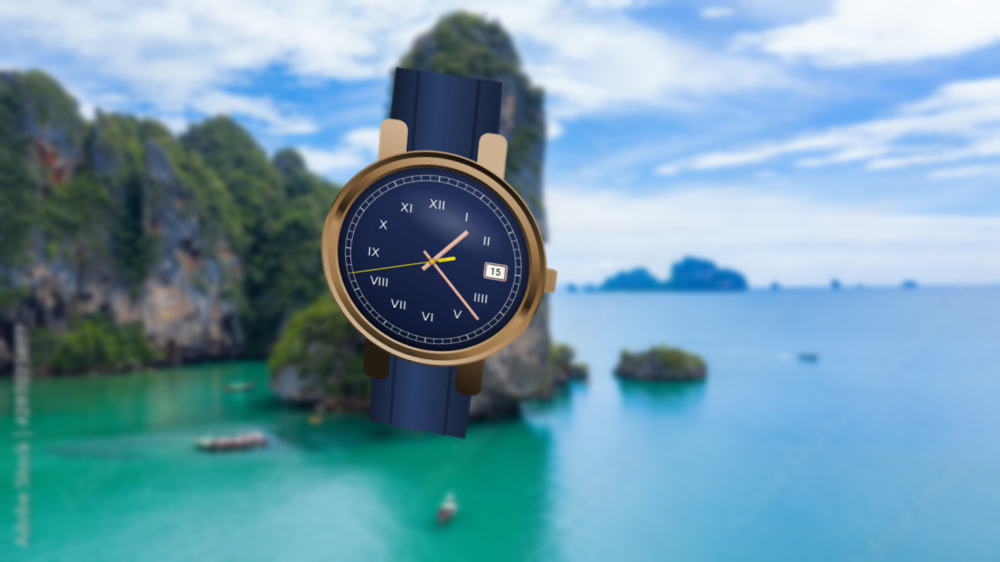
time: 1:22:42
